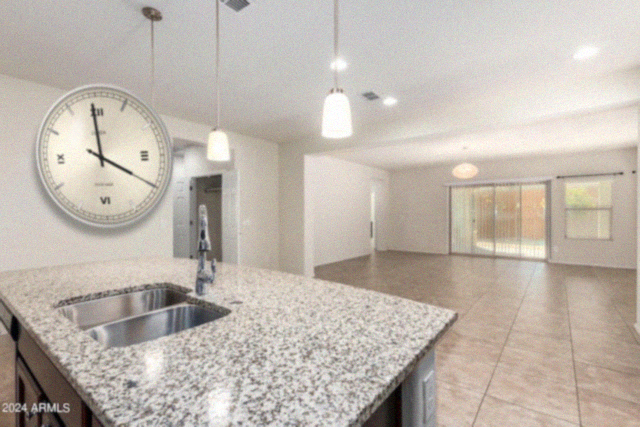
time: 3:59:20
